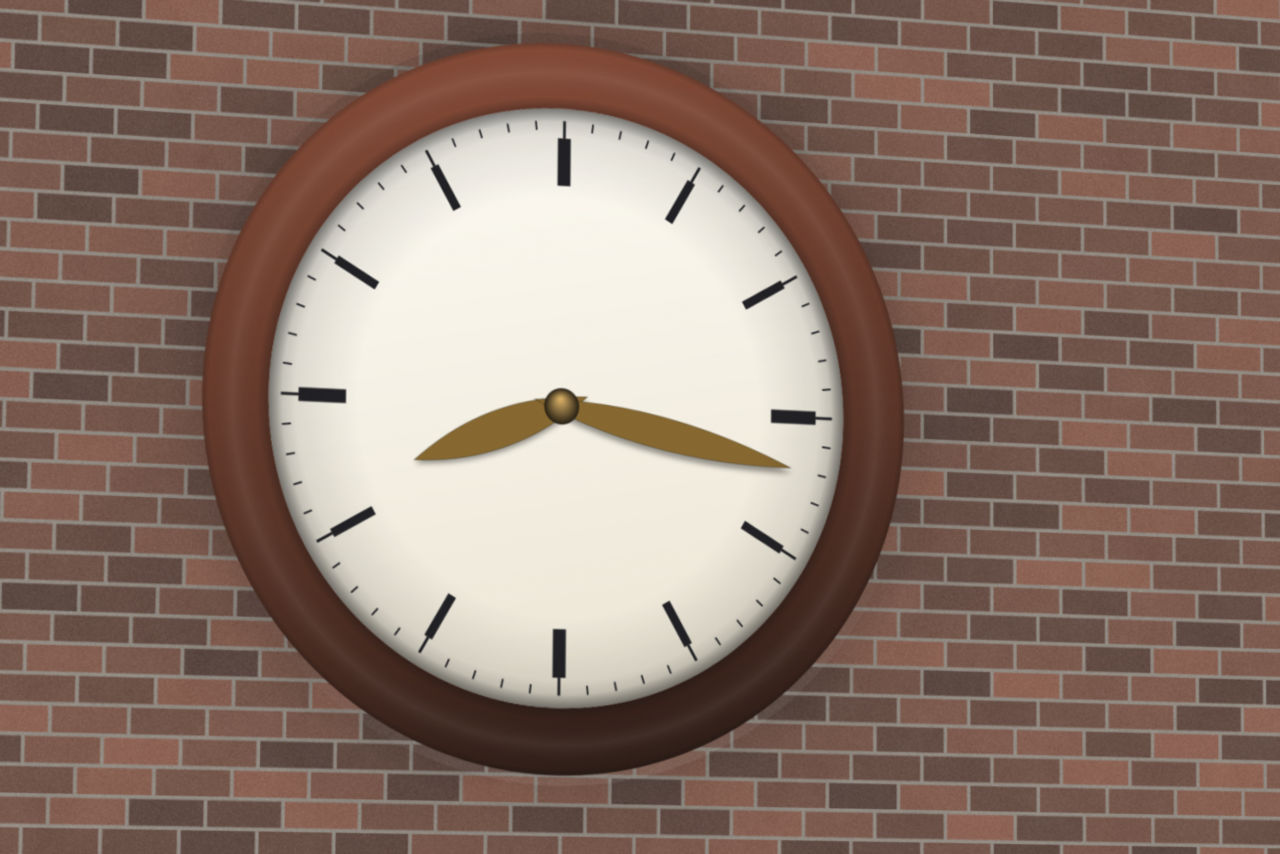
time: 8:17
